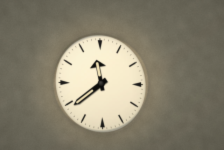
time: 11:39
